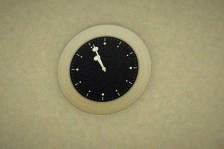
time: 10:56
